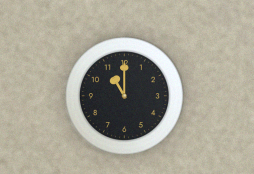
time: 11:00
